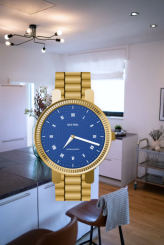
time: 7:18
